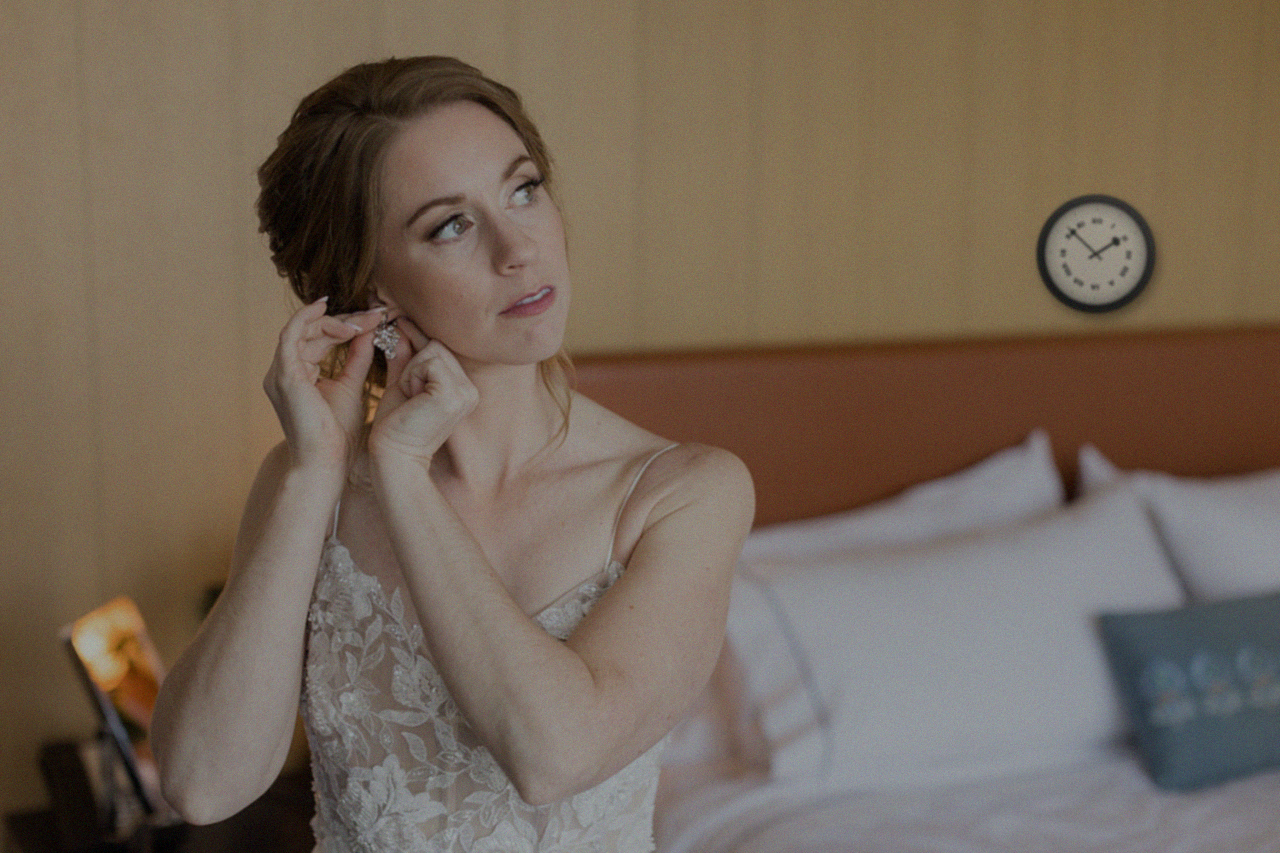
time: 1:52
